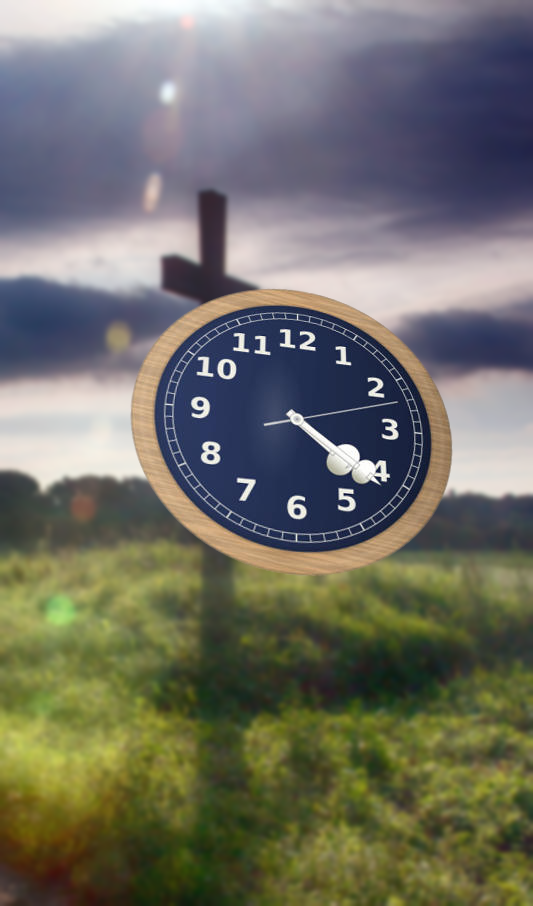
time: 4:21:12
